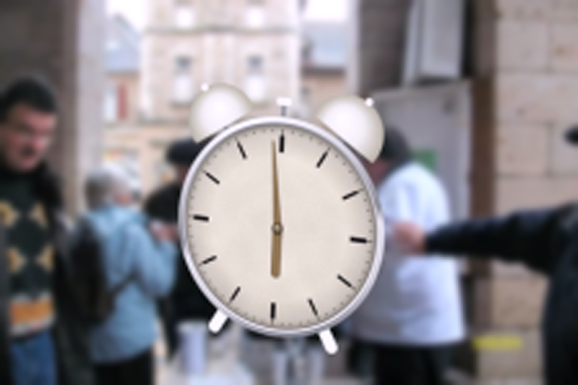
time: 5:59
